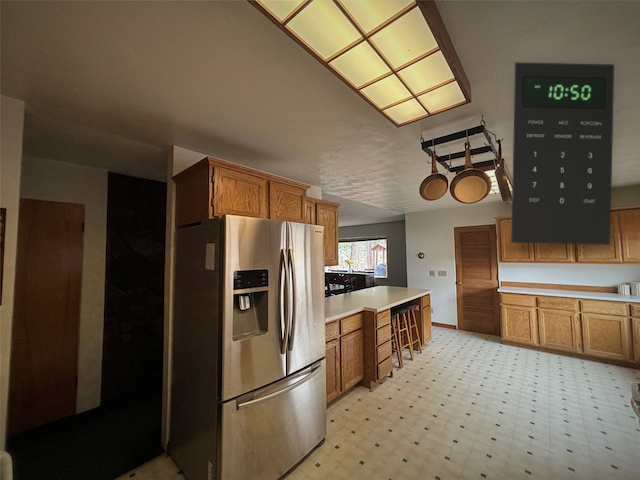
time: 10:50
